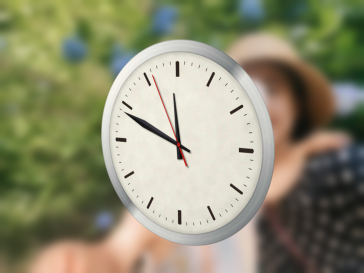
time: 11:48:56
